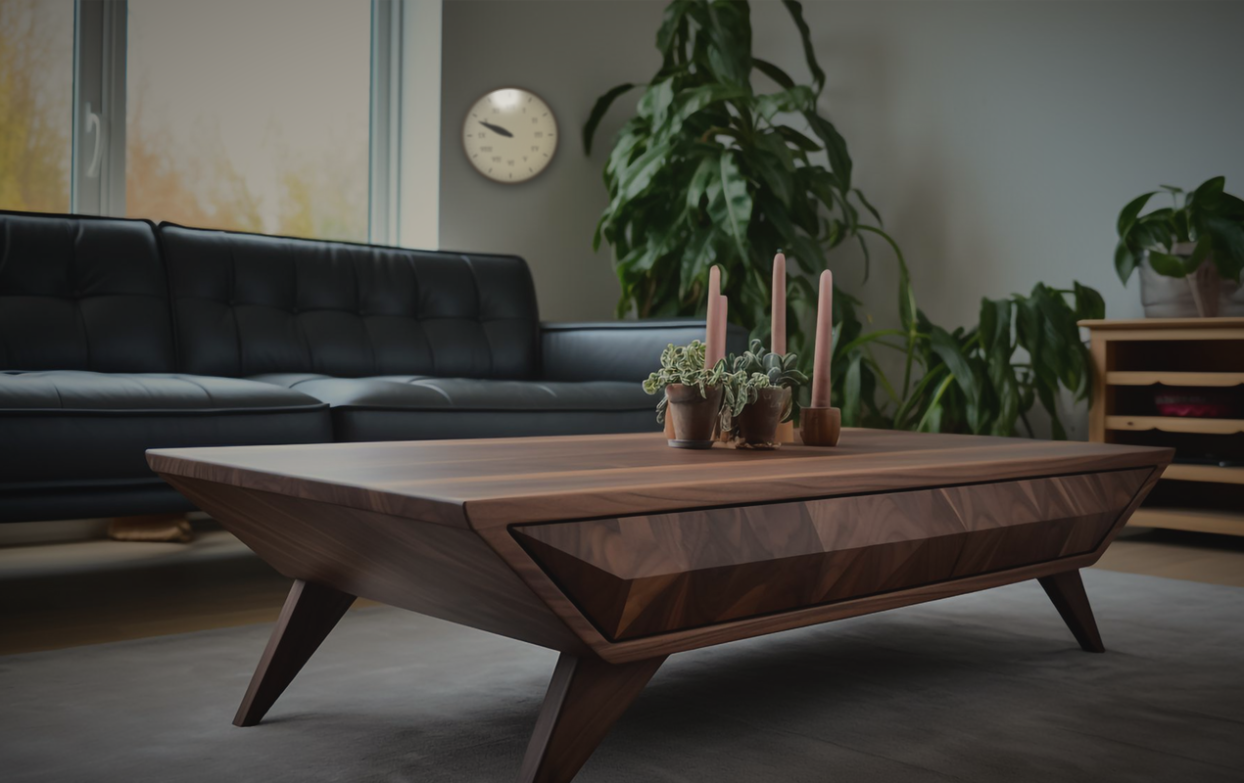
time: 9:49
